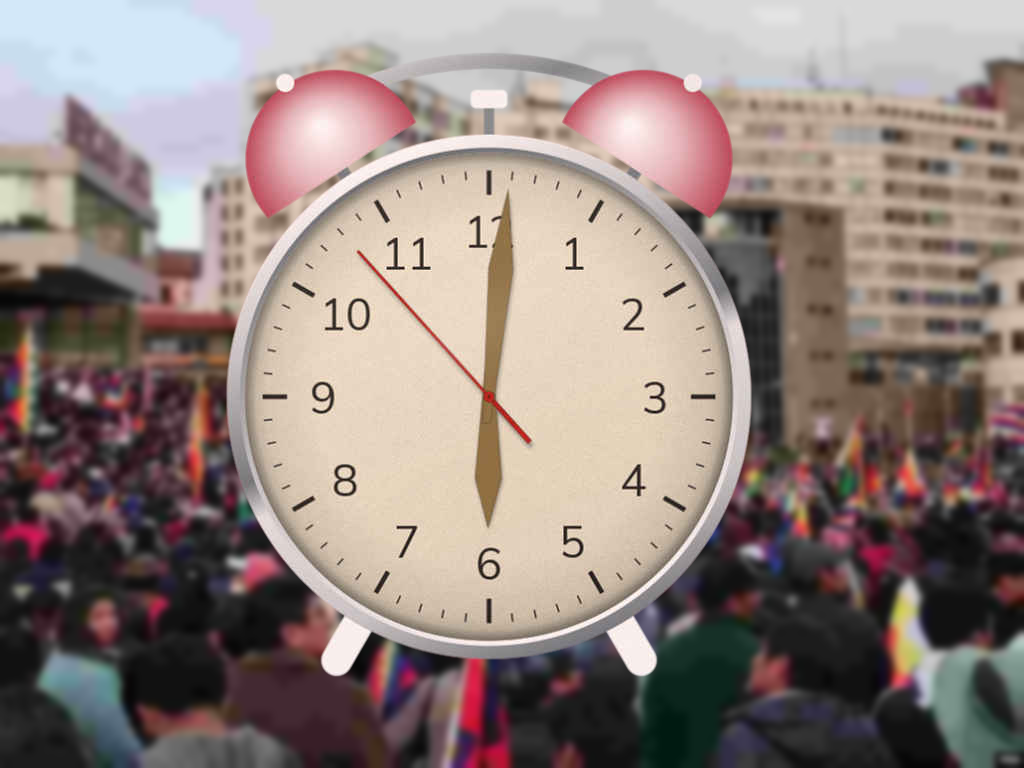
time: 6:00:53
